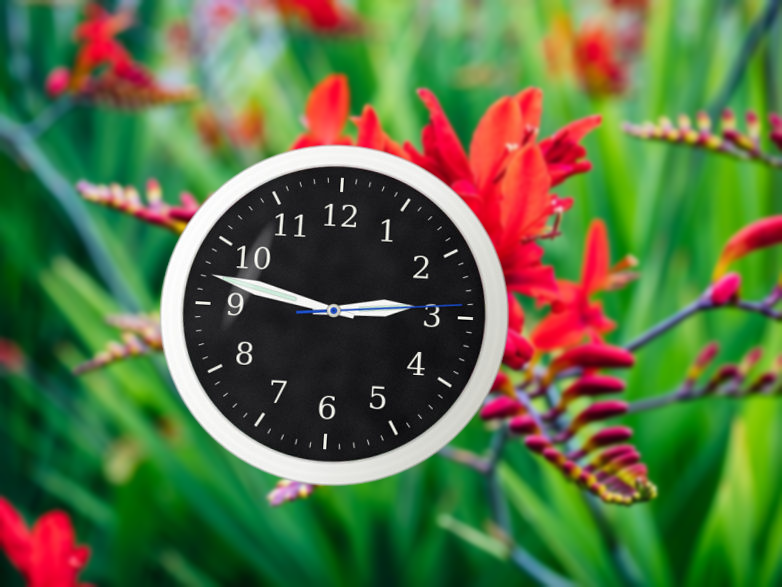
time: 2:47:14
